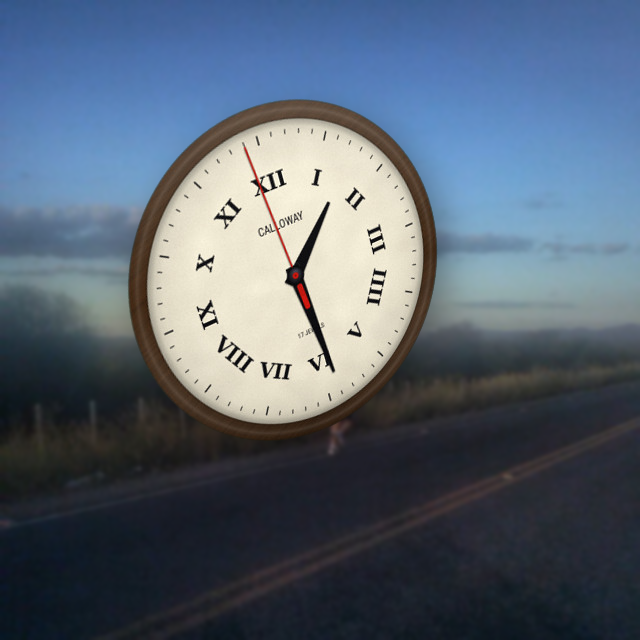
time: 1:28:59
